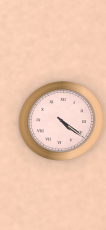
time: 4:21
